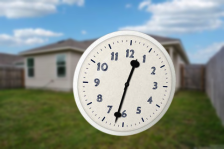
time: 12:32
